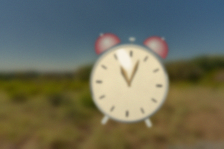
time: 11:03
